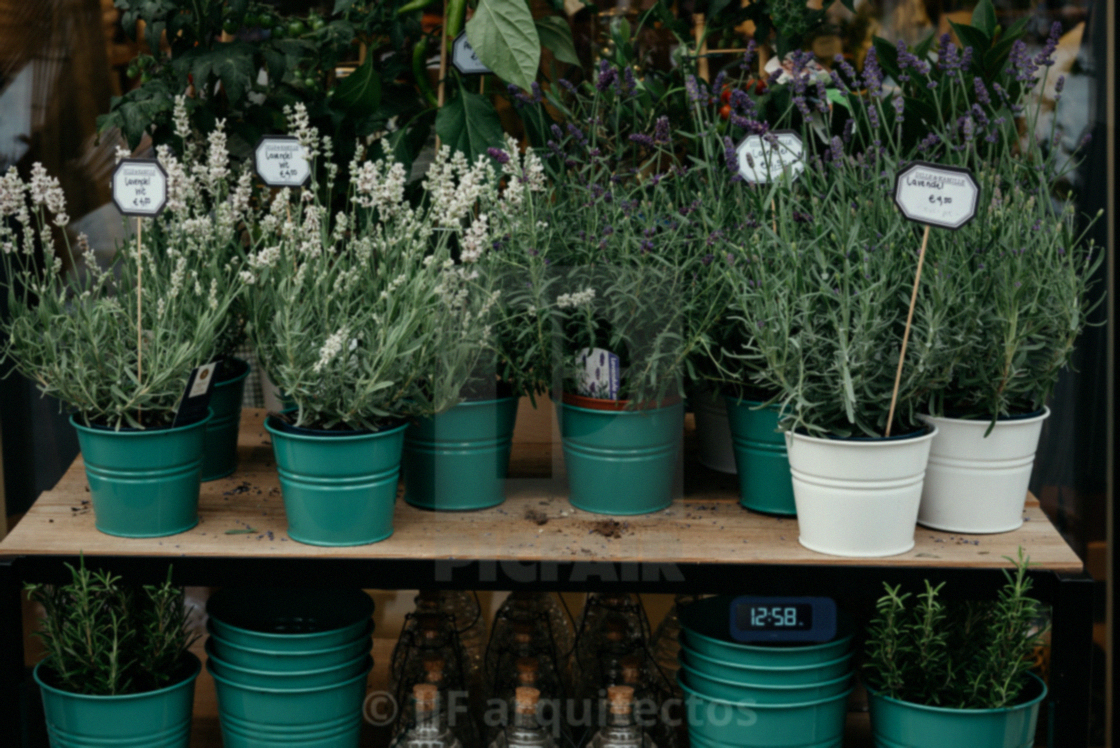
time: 12:58
